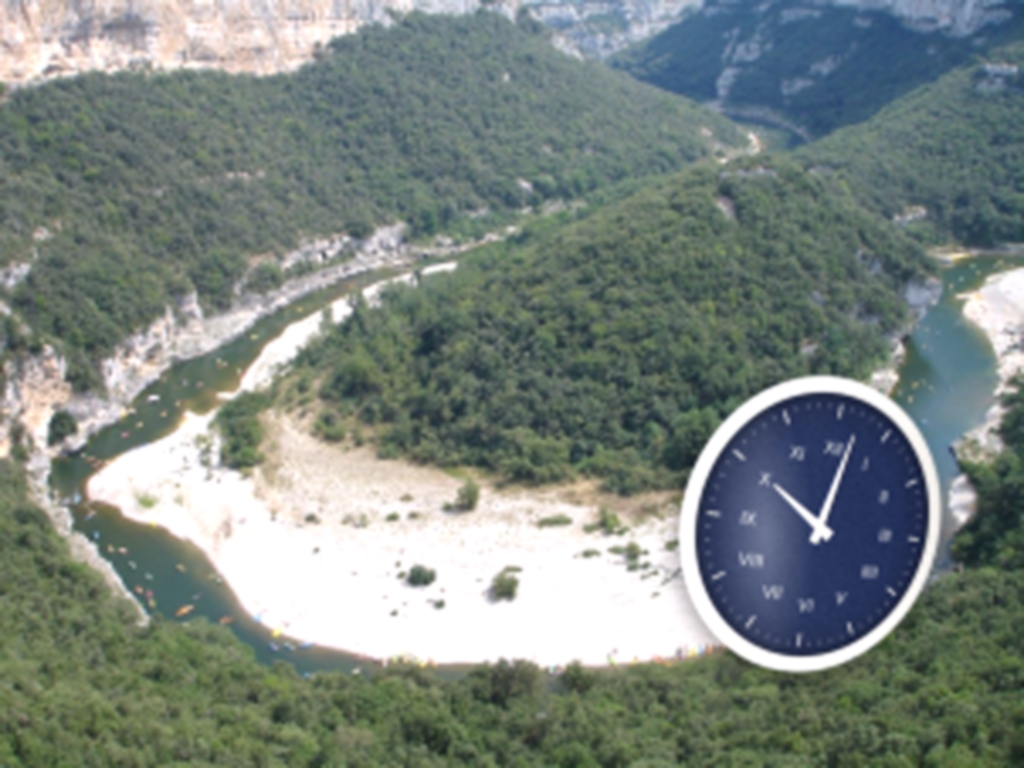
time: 10:02
